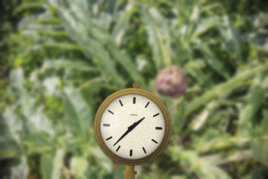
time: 1:37
